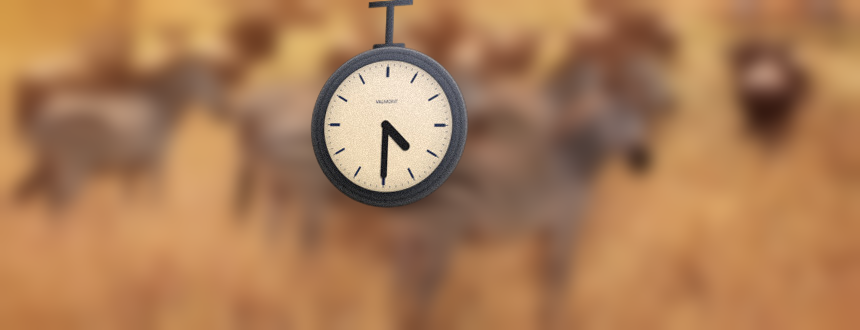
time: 4:30
